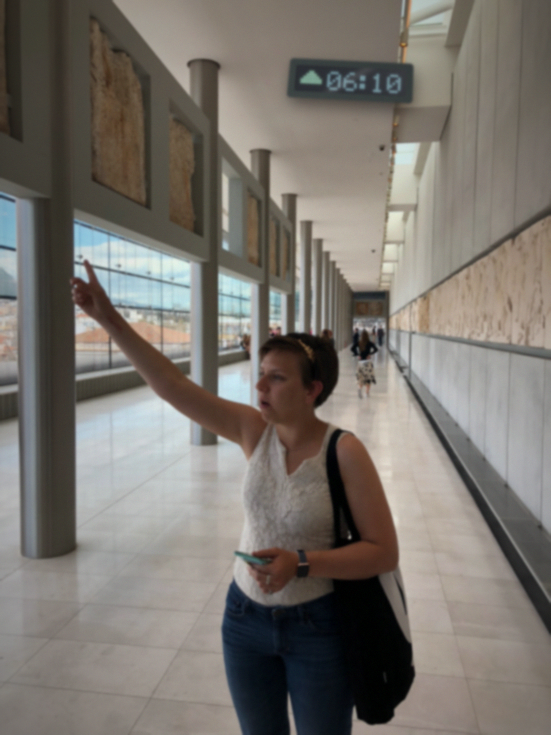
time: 6:10
